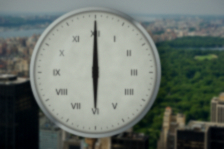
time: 6:00
